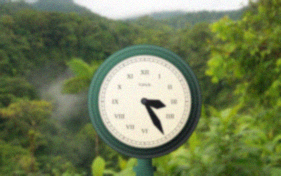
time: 3:25
